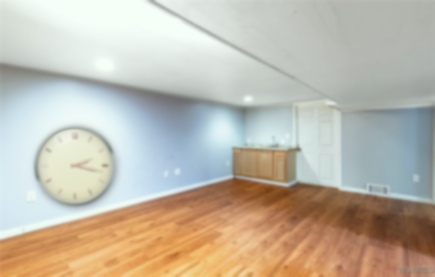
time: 2:17
